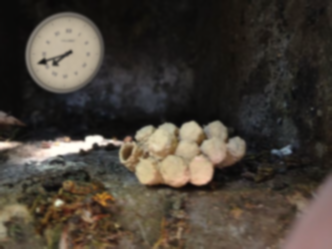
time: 7:42
